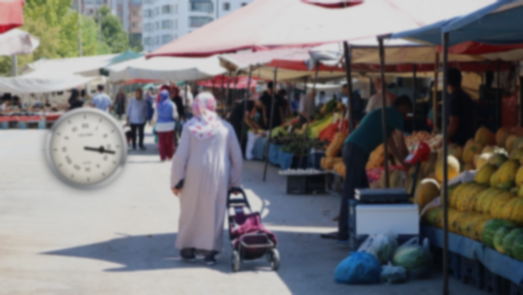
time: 3:17
